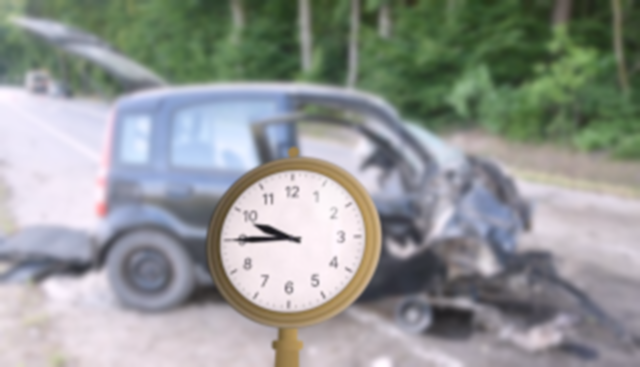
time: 9:45
